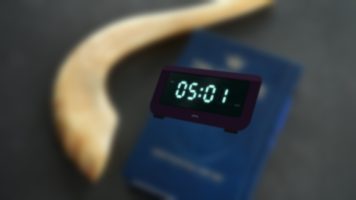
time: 5:01
